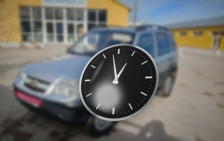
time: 12:58
